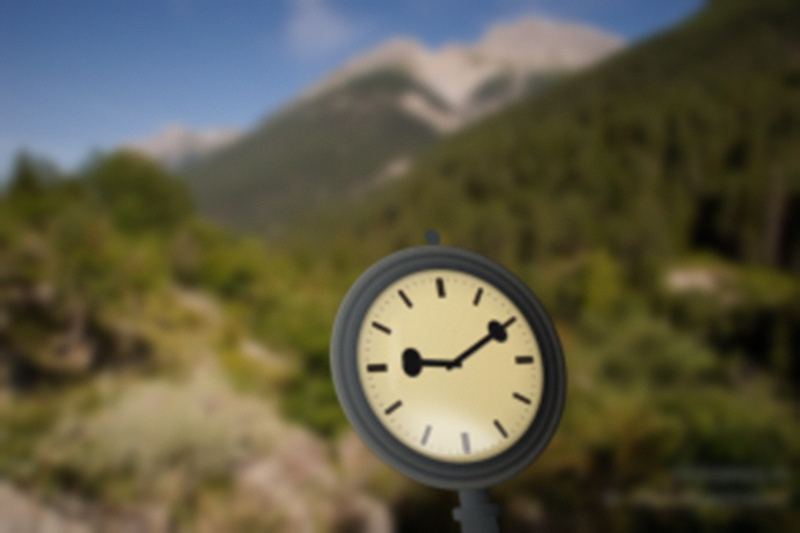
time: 9:10
